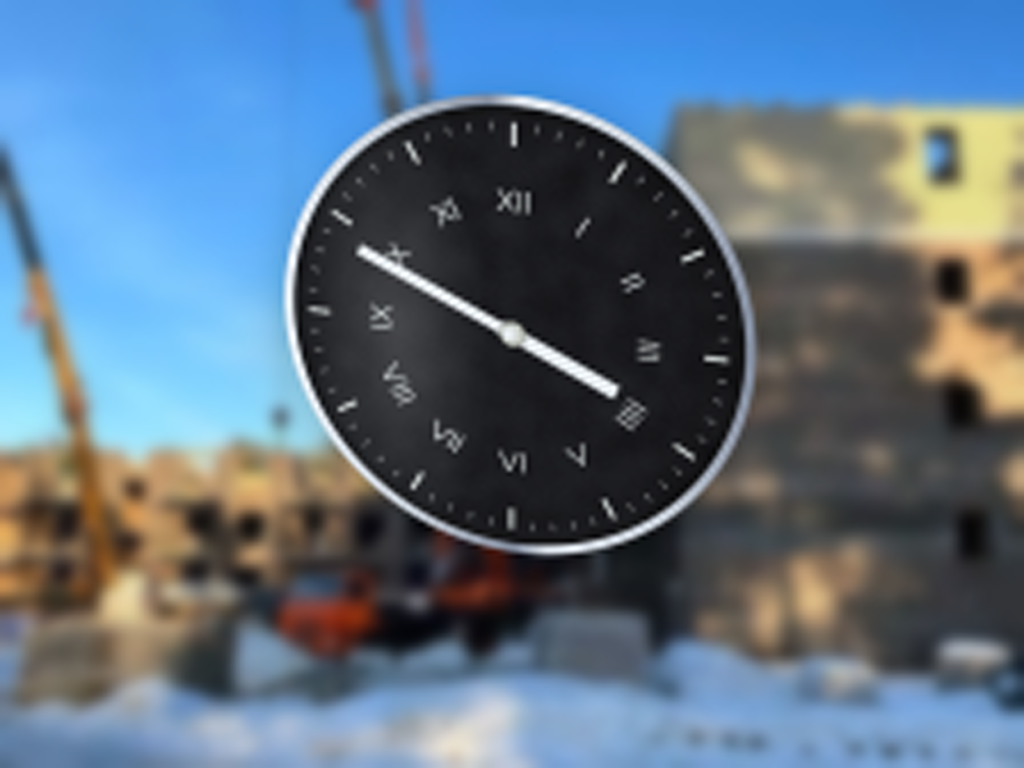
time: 3:49
